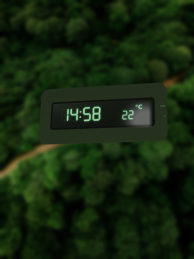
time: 14:58
